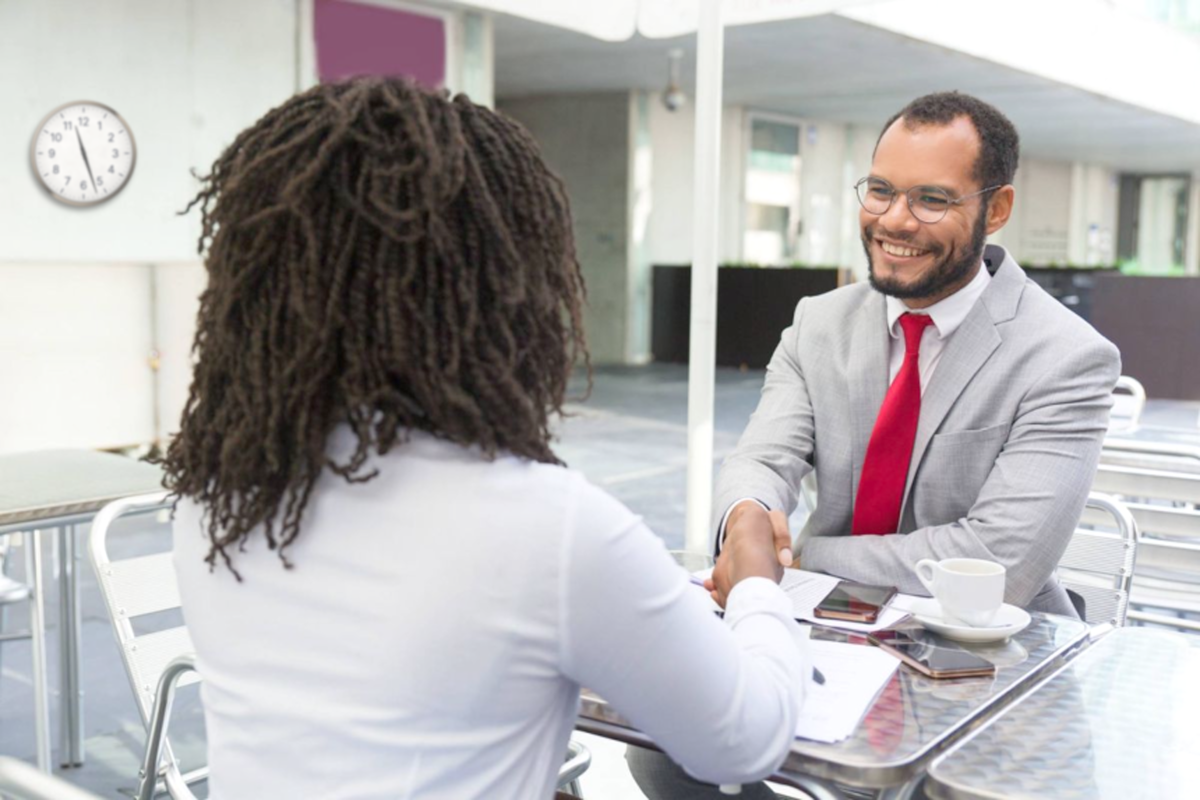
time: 11:27
